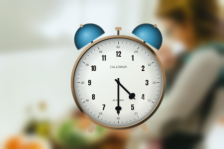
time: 4:30
